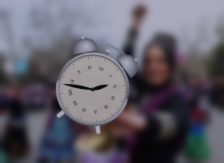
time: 1:43
